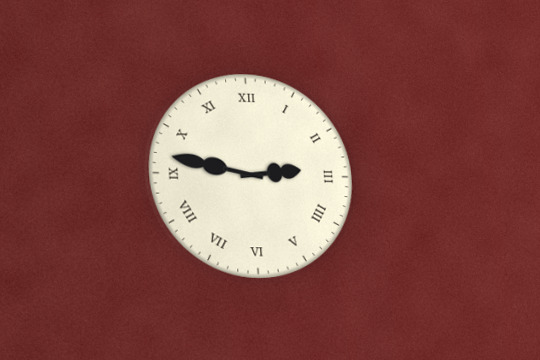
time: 2:47
